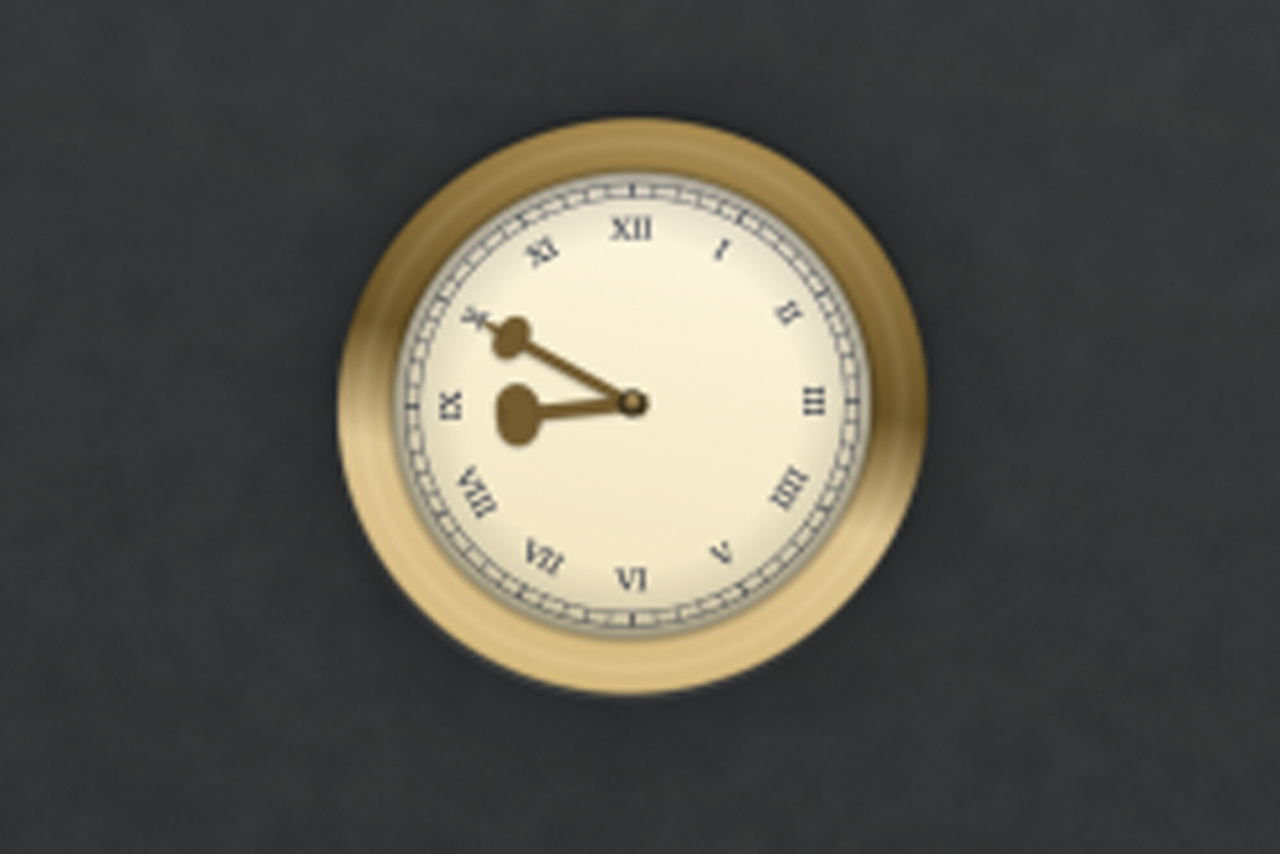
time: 8:50
